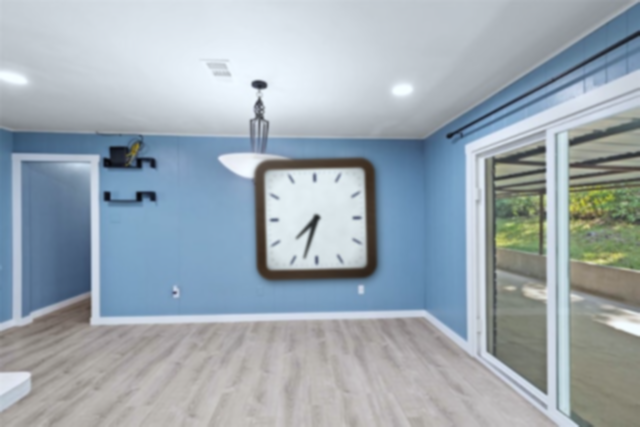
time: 7:33
